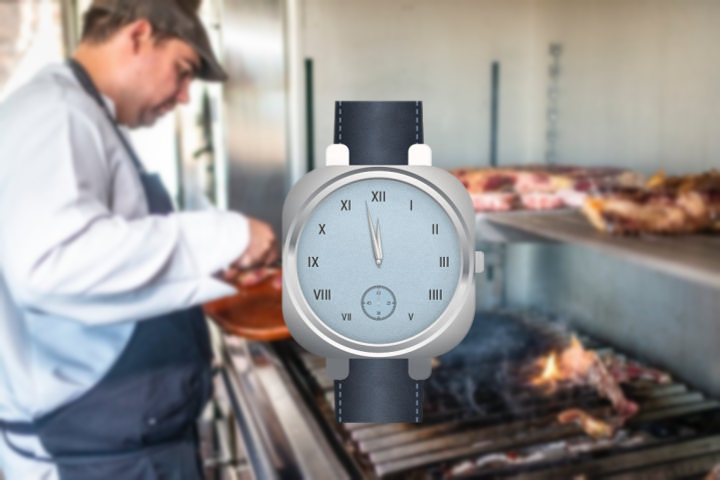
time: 11:58
